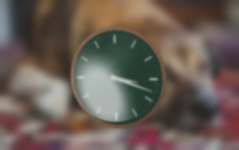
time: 3:18
